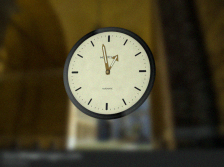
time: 12:58
